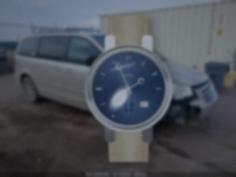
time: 1:56
